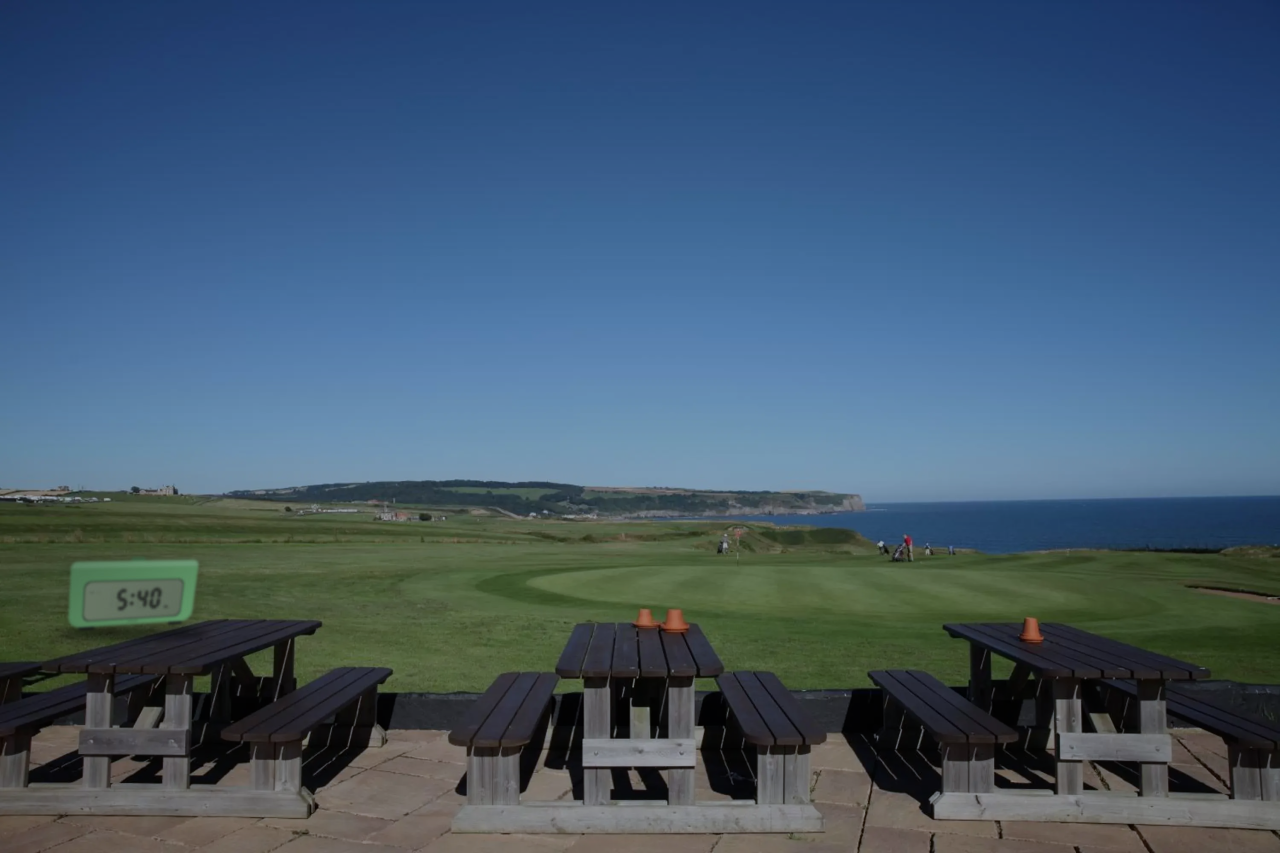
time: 5:40
